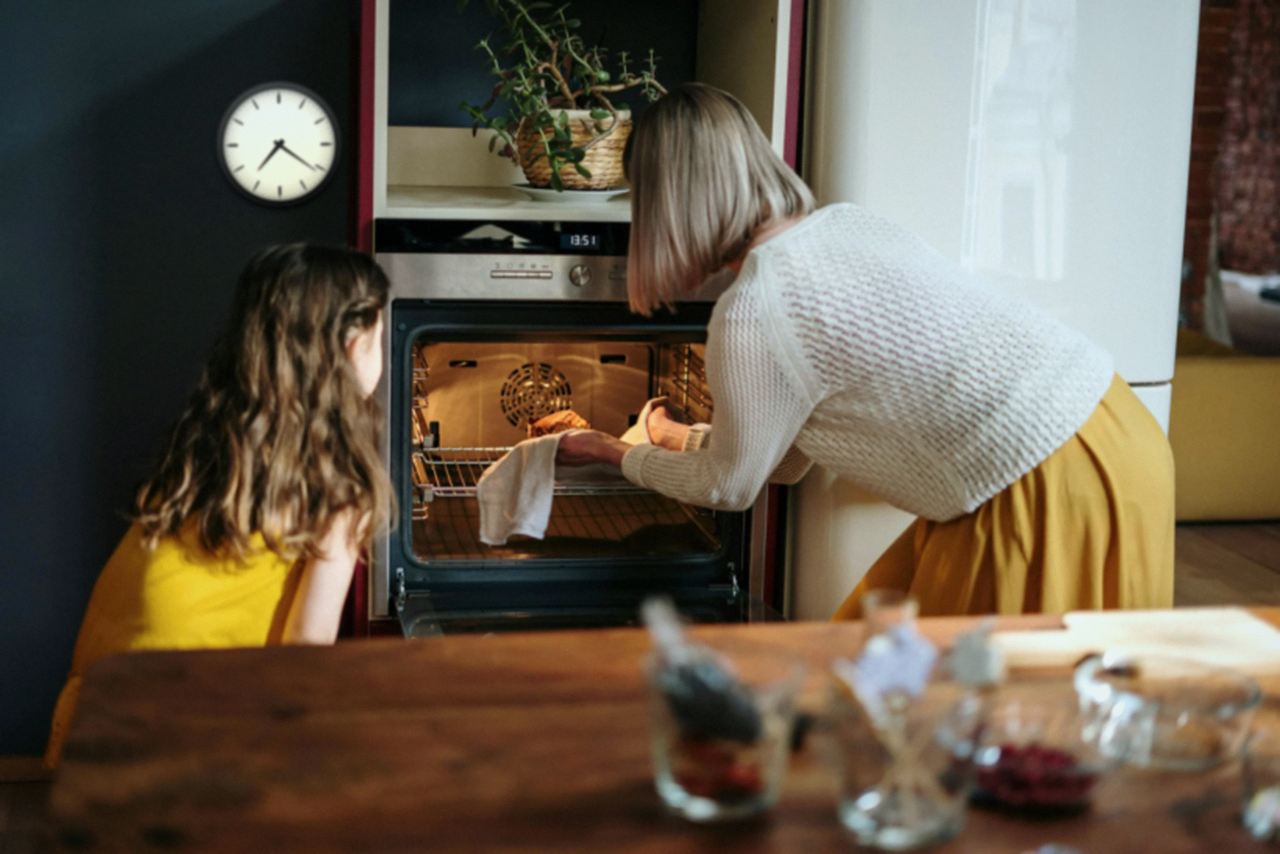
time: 7:21
